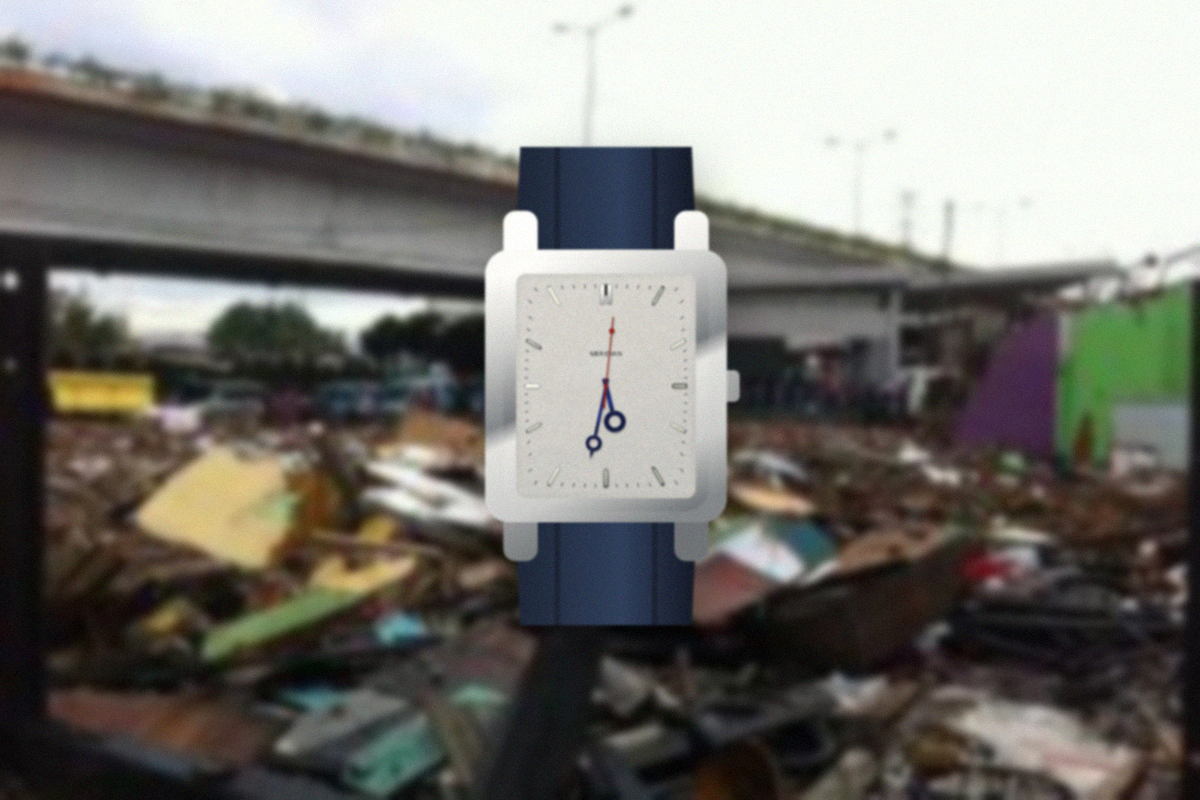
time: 5:32:01
